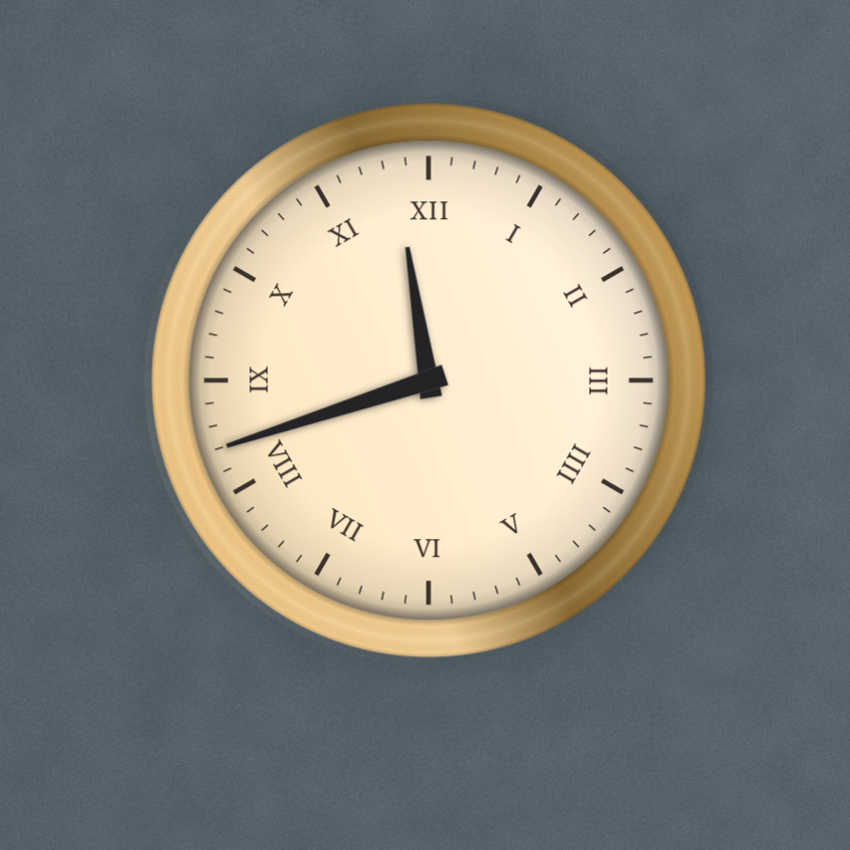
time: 11:42
